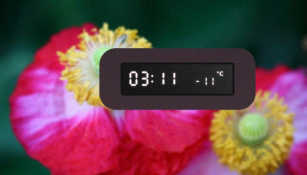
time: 3:11
